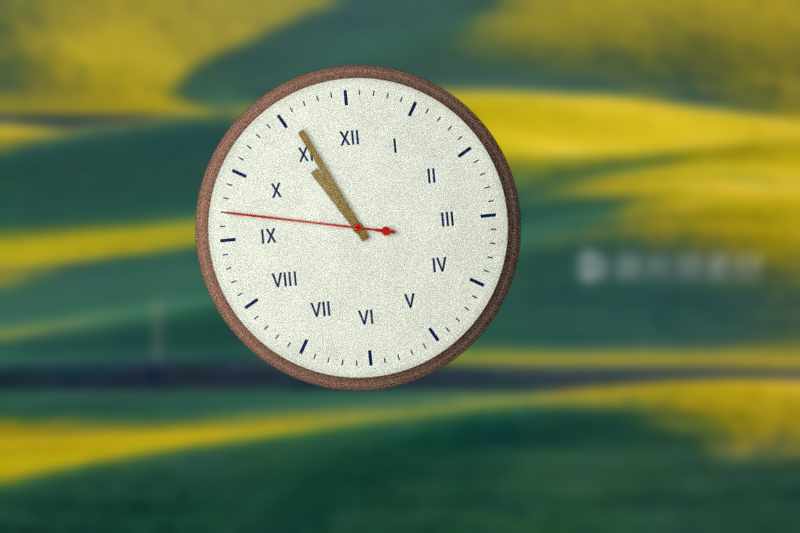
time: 10:55:47
